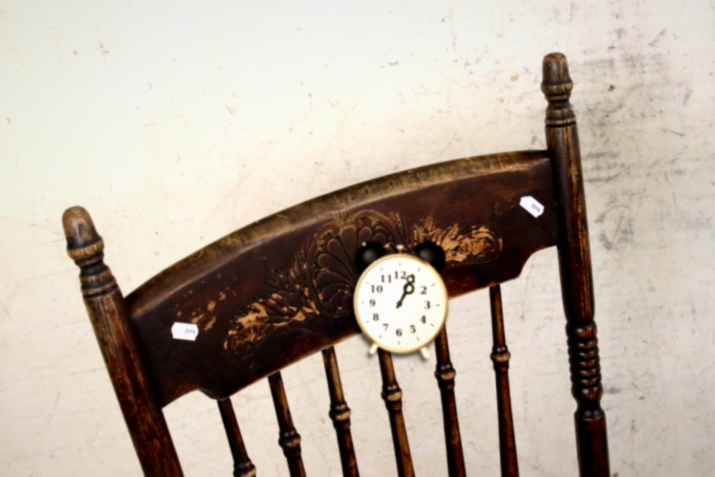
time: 1:04
